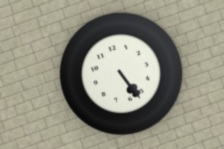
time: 5:27
